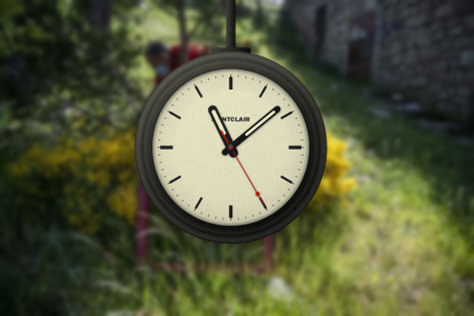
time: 11:08:25
